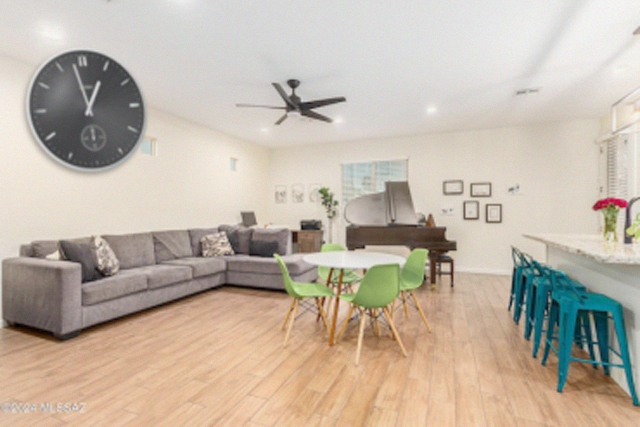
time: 12:58
